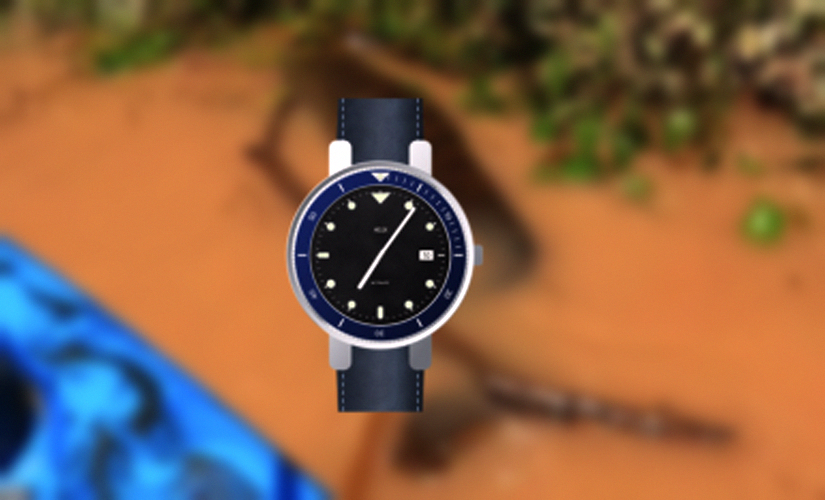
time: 7:06
